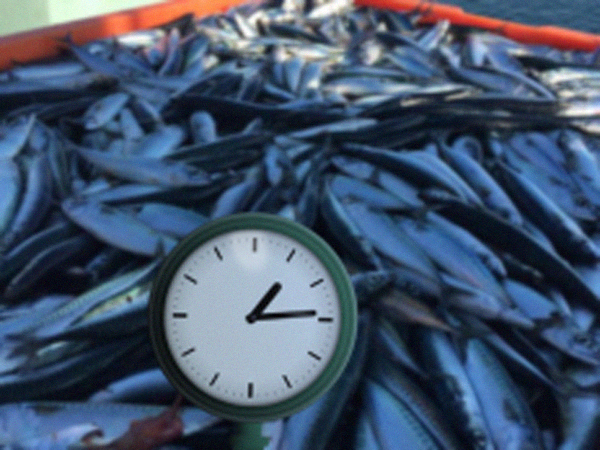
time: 1:14
